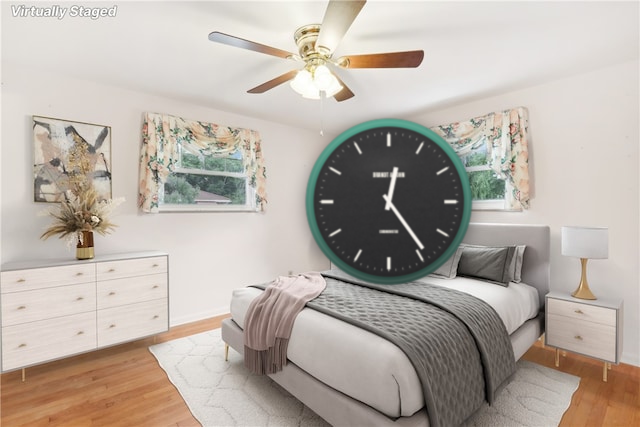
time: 12:24
